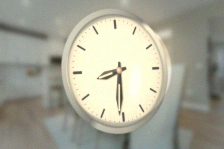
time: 8:31
